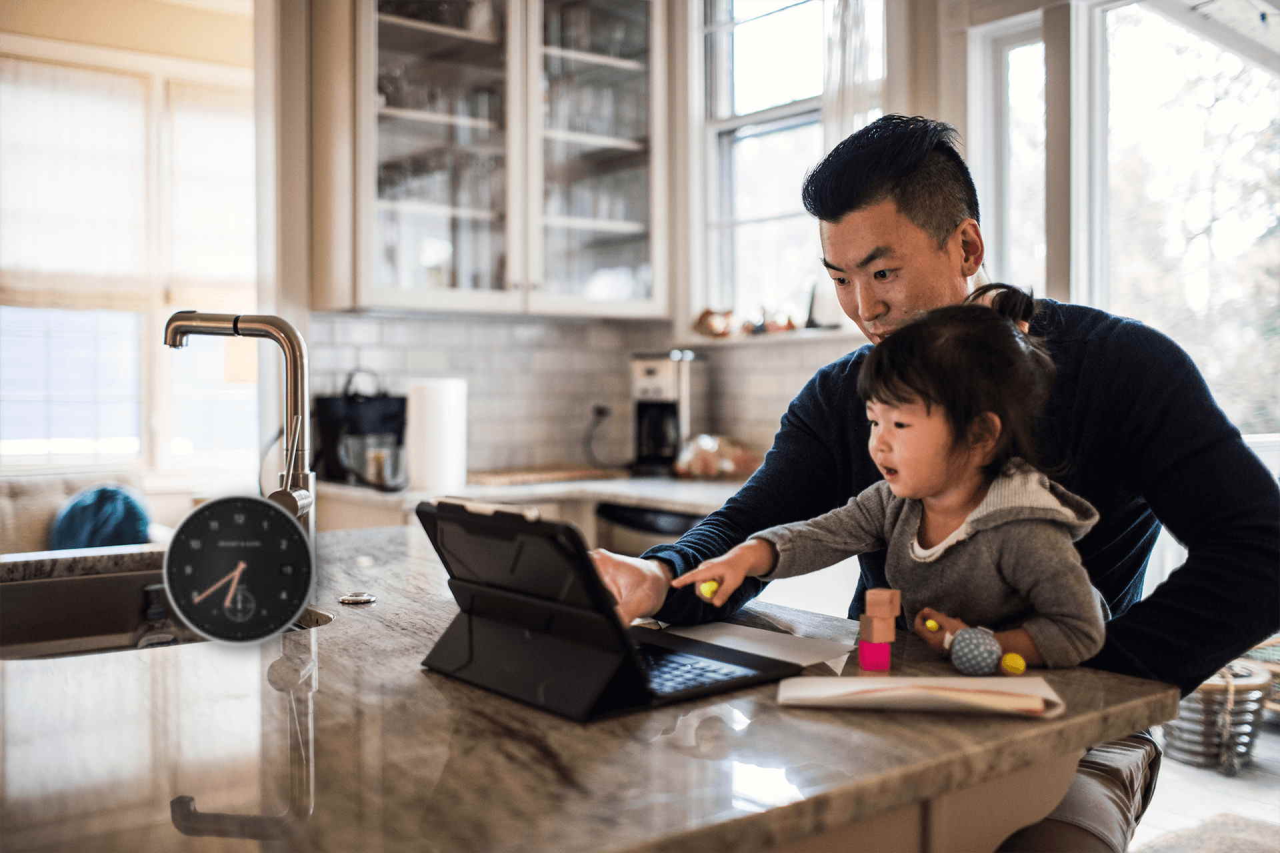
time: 6:39
